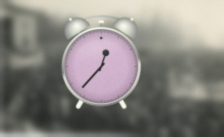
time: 12:37
